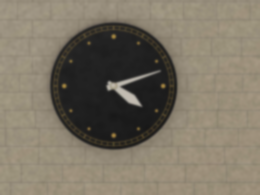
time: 4:12
